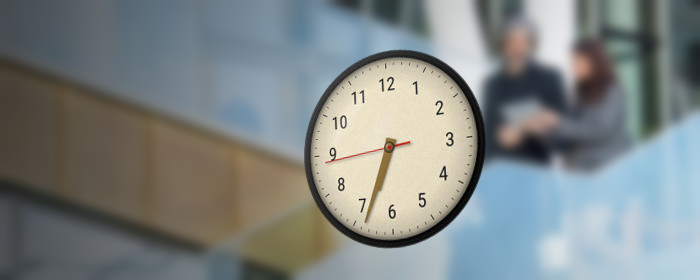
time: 6:33:44
